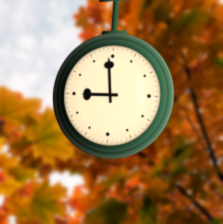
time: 8:59
